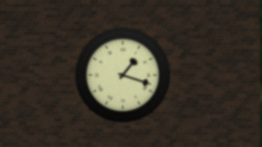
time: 1:18
